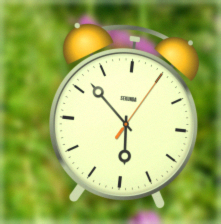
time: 5:52:05
